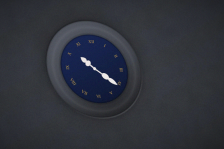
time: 10:21
